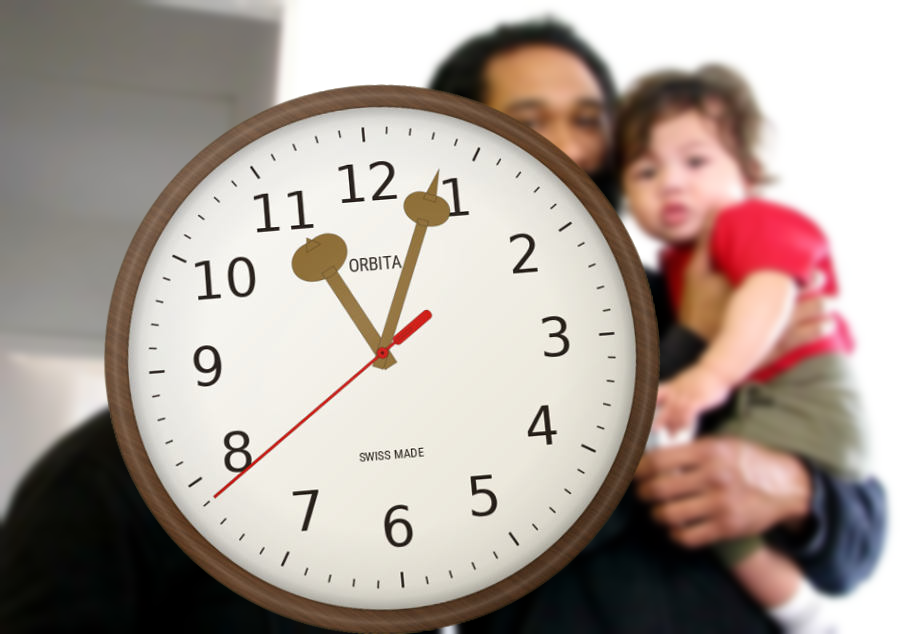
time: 11:03:39
